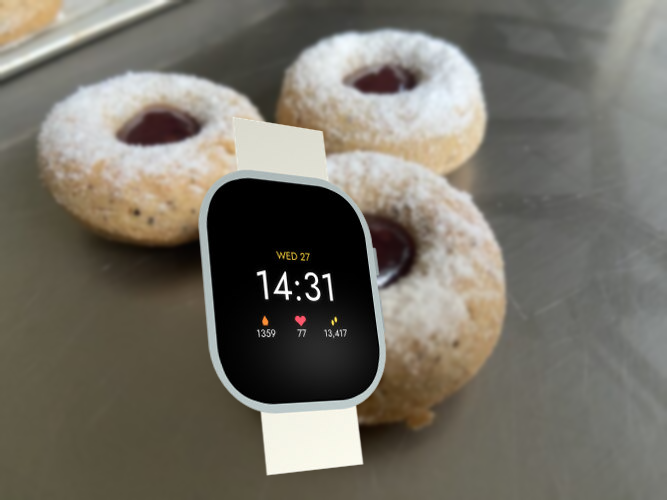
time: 14:31
